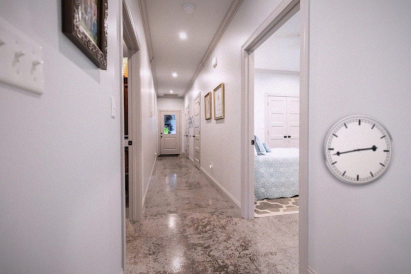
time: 2:43
